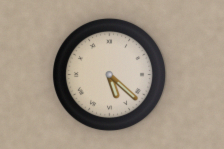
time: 5:22
